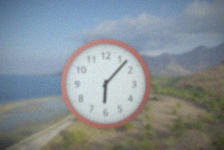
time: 6:07
